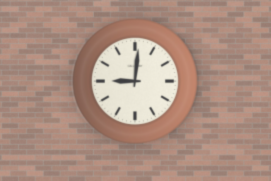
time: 9:01
